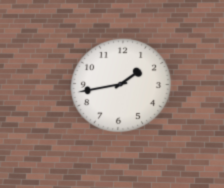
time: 1:43
